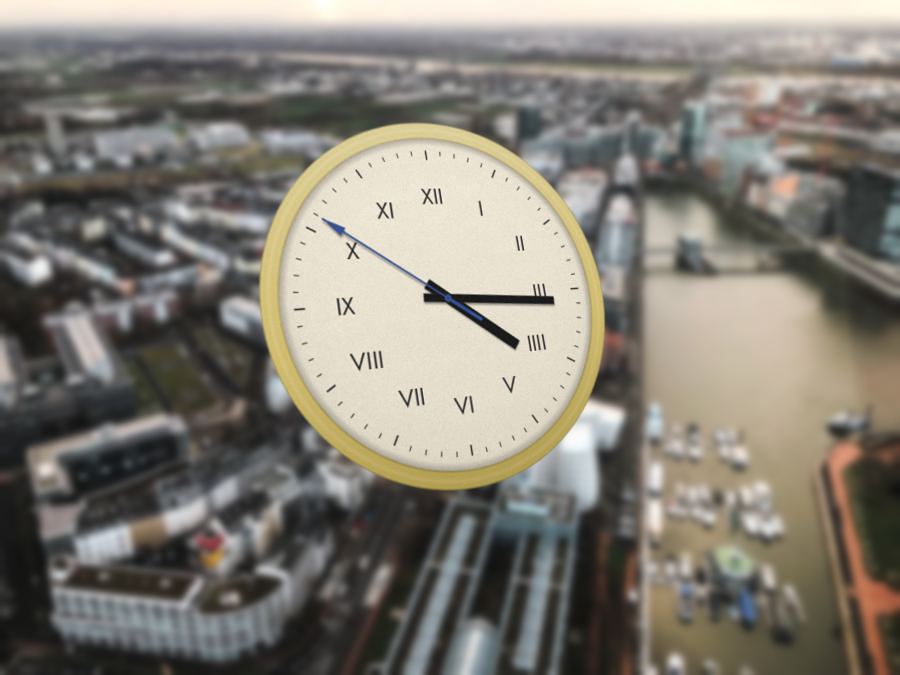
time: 4:15:51
